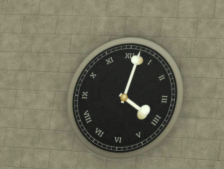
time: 4:02
